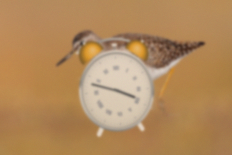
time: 3:48
